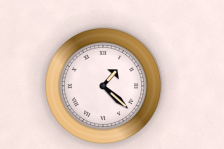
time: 1:22
